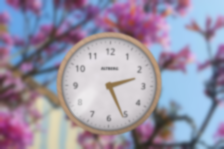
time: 2:26
